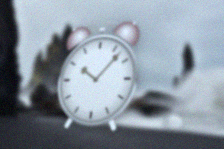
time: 10:07
